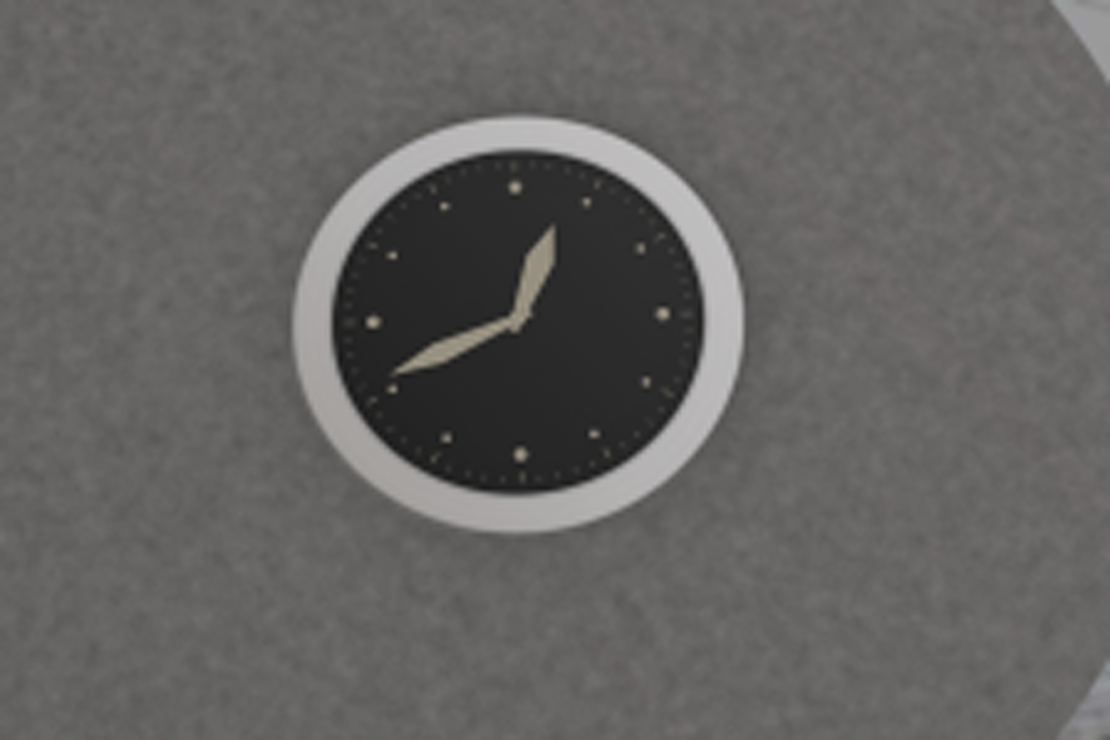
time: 12:41
